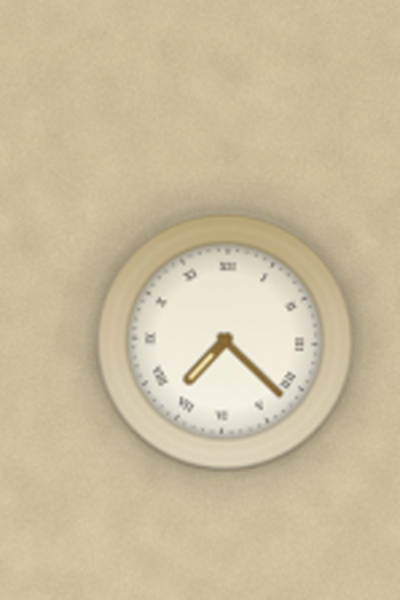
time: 7:22
